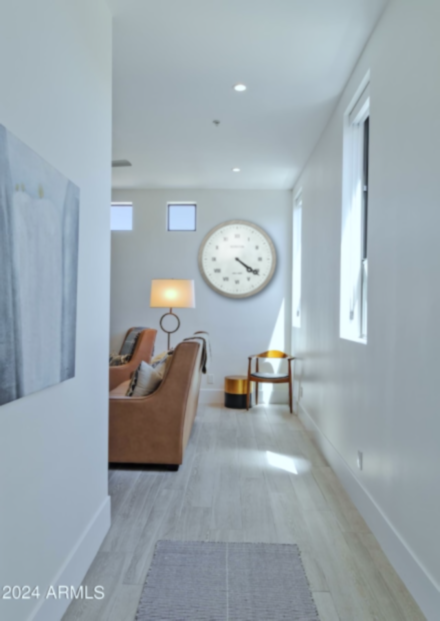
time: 4:21
